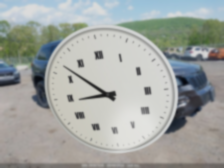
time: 8:52
